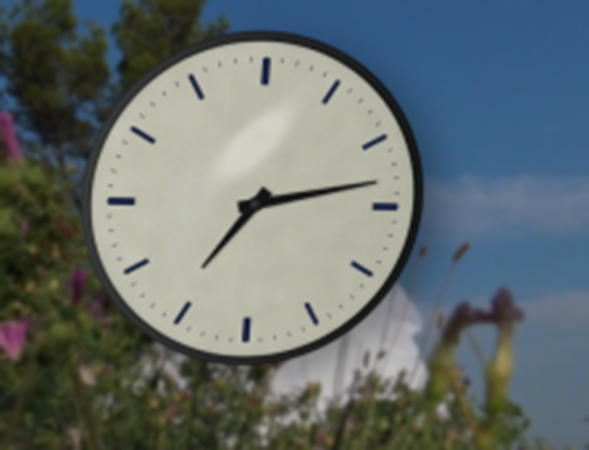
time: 7:13
